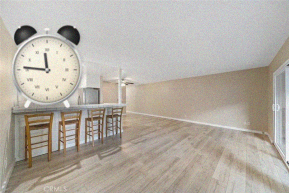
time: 11:46
